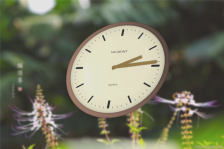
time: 2:14
